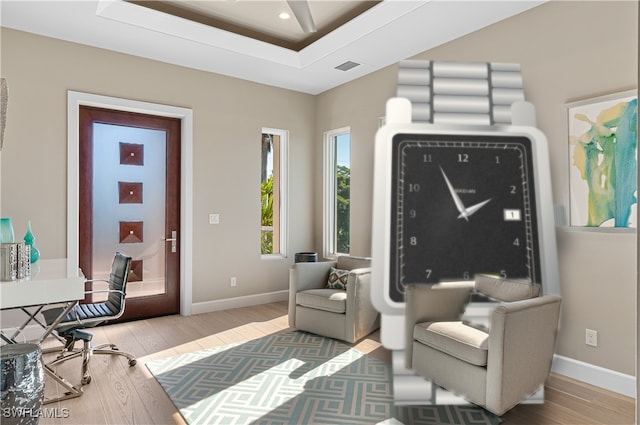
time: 1:56
